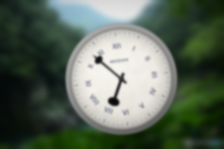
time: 6:53
